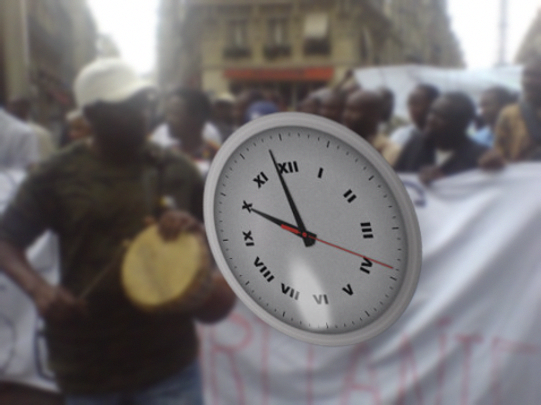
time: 9:58:19
